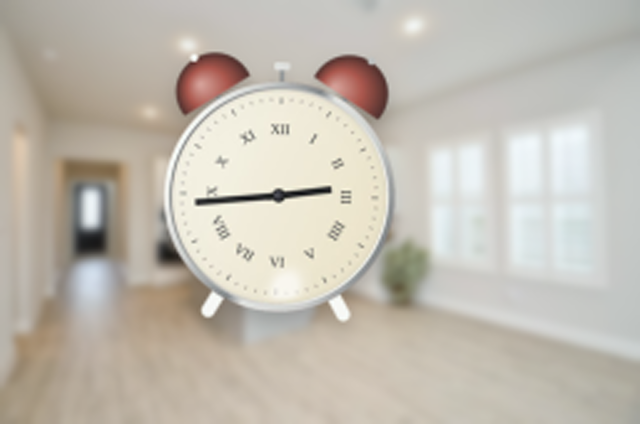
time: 2:44
